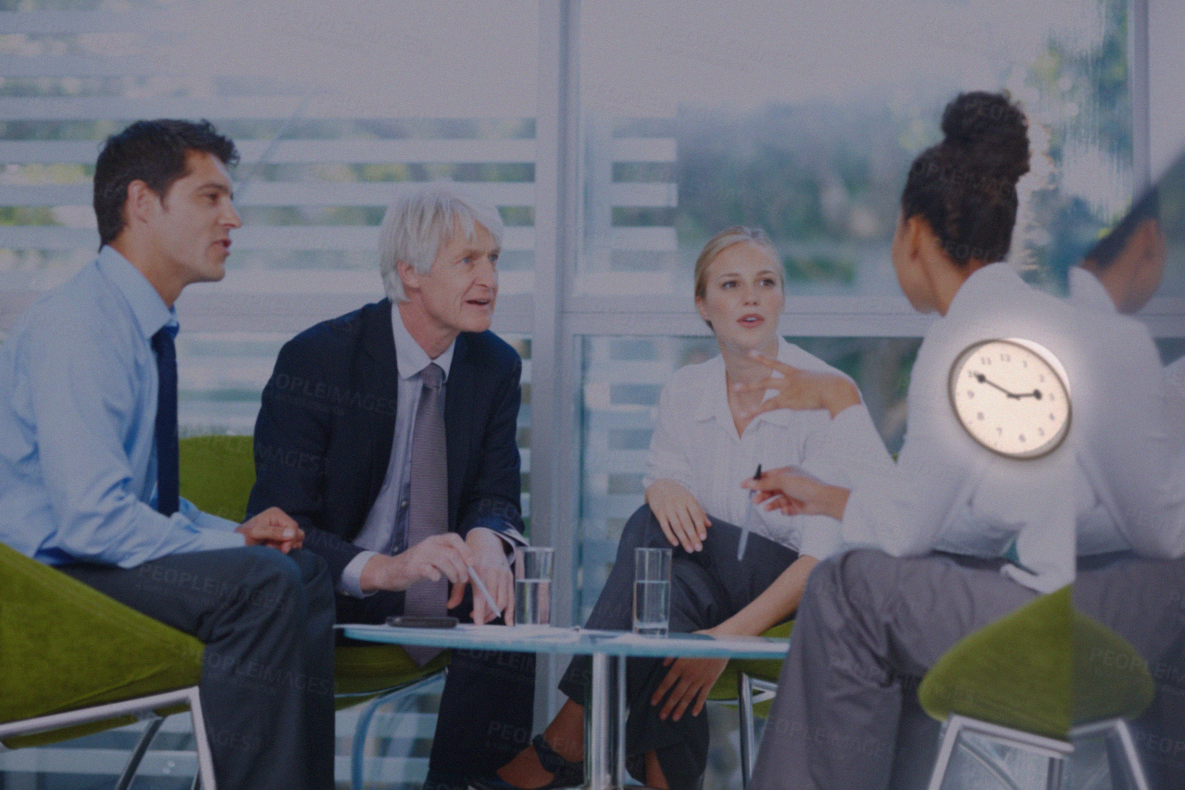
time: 2:50
